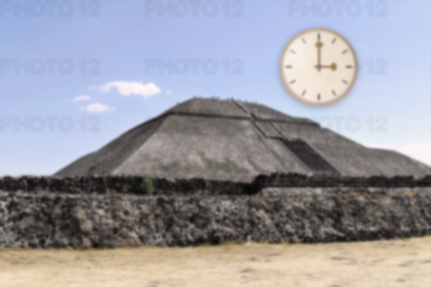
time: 3:00
